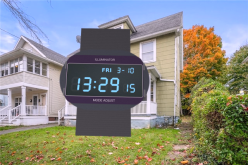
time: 13:29:15
